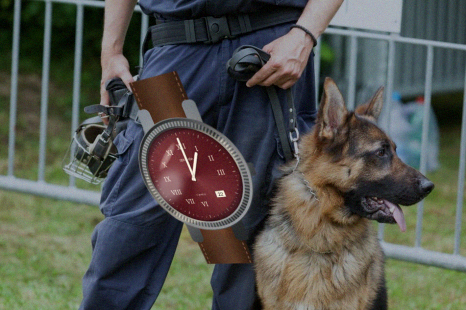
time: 1:00
